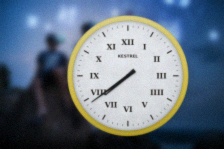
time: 7:39
